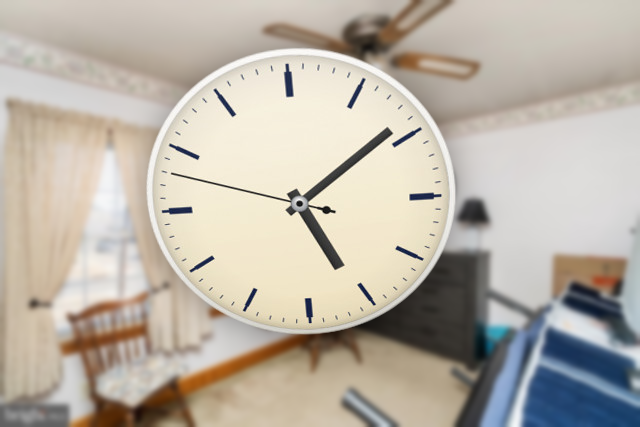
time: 5:08:48
